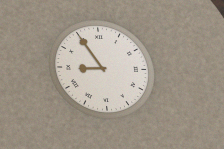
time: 8:55
